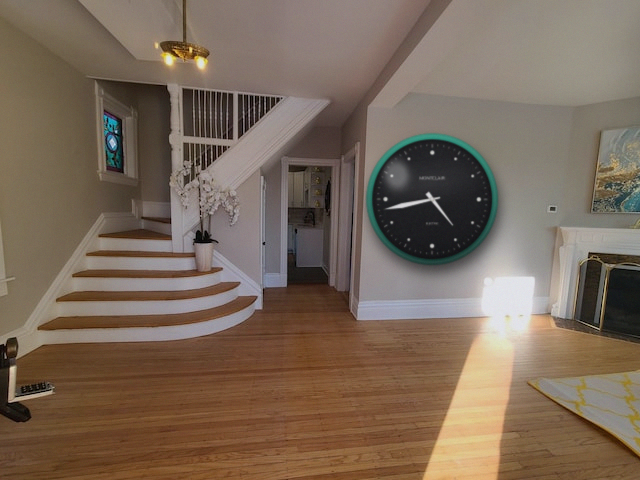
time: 4:43
